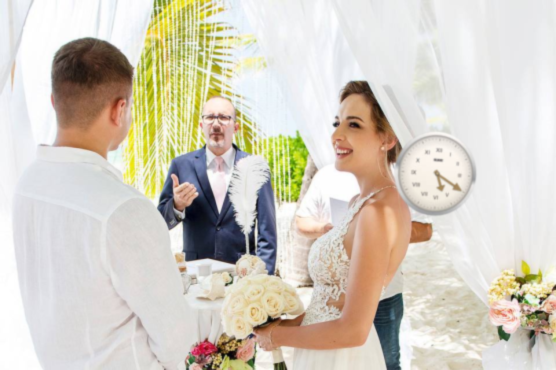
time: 5:20
